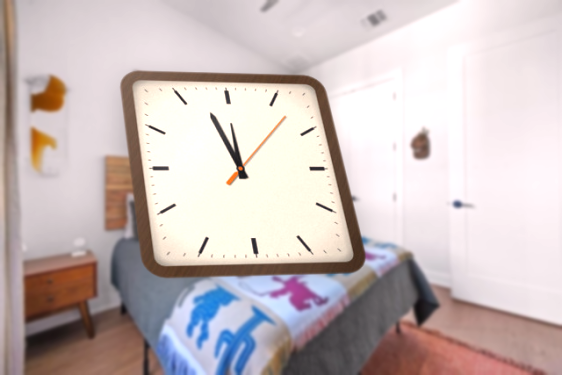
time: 11:57:07
